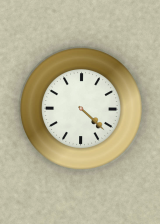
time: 4:22
